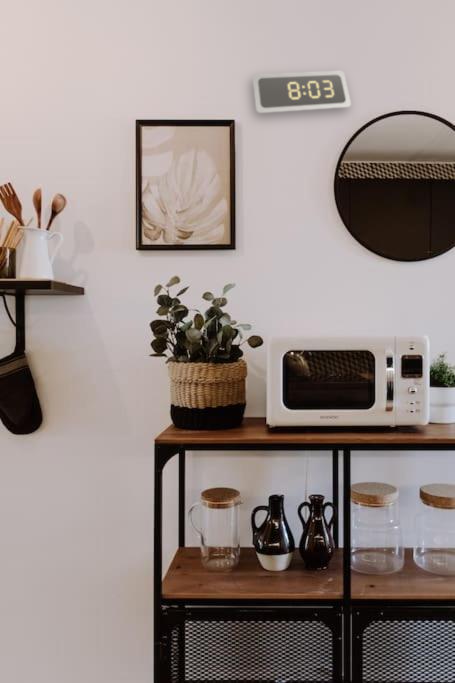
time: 8:03
